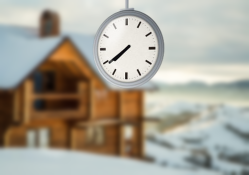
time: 7:39
